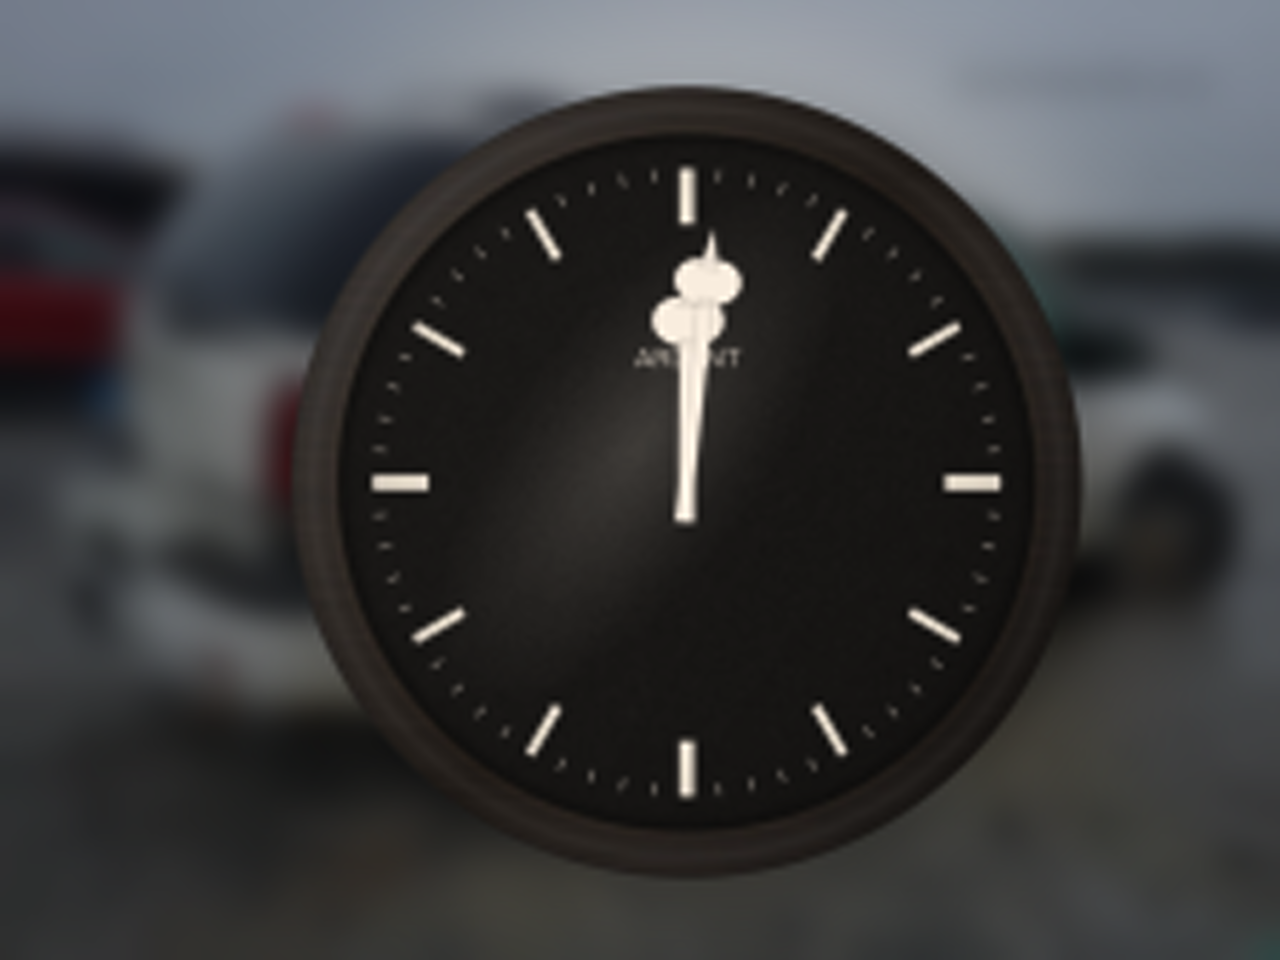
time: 12:01
